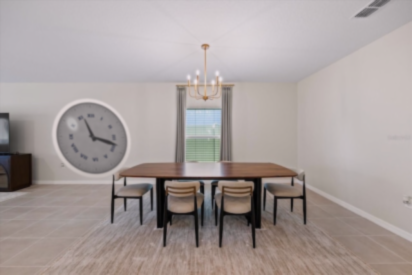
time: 11:18
